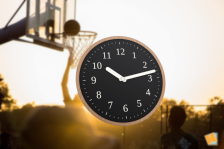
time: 10:13
